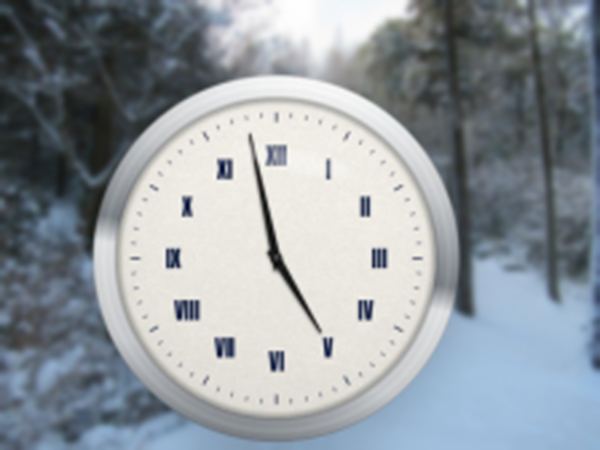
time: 4:58
